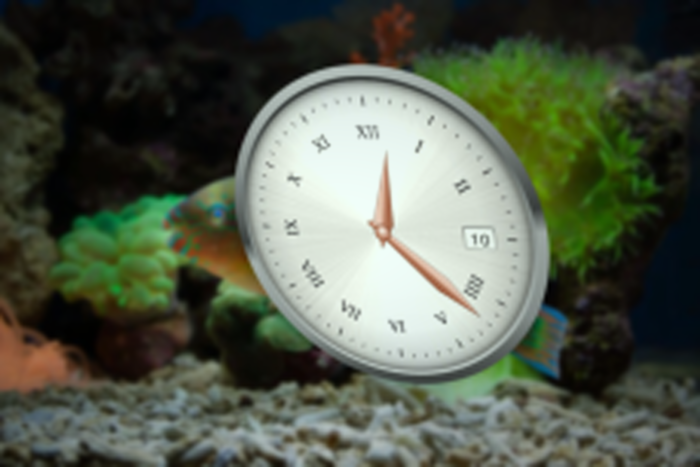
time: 12:22
